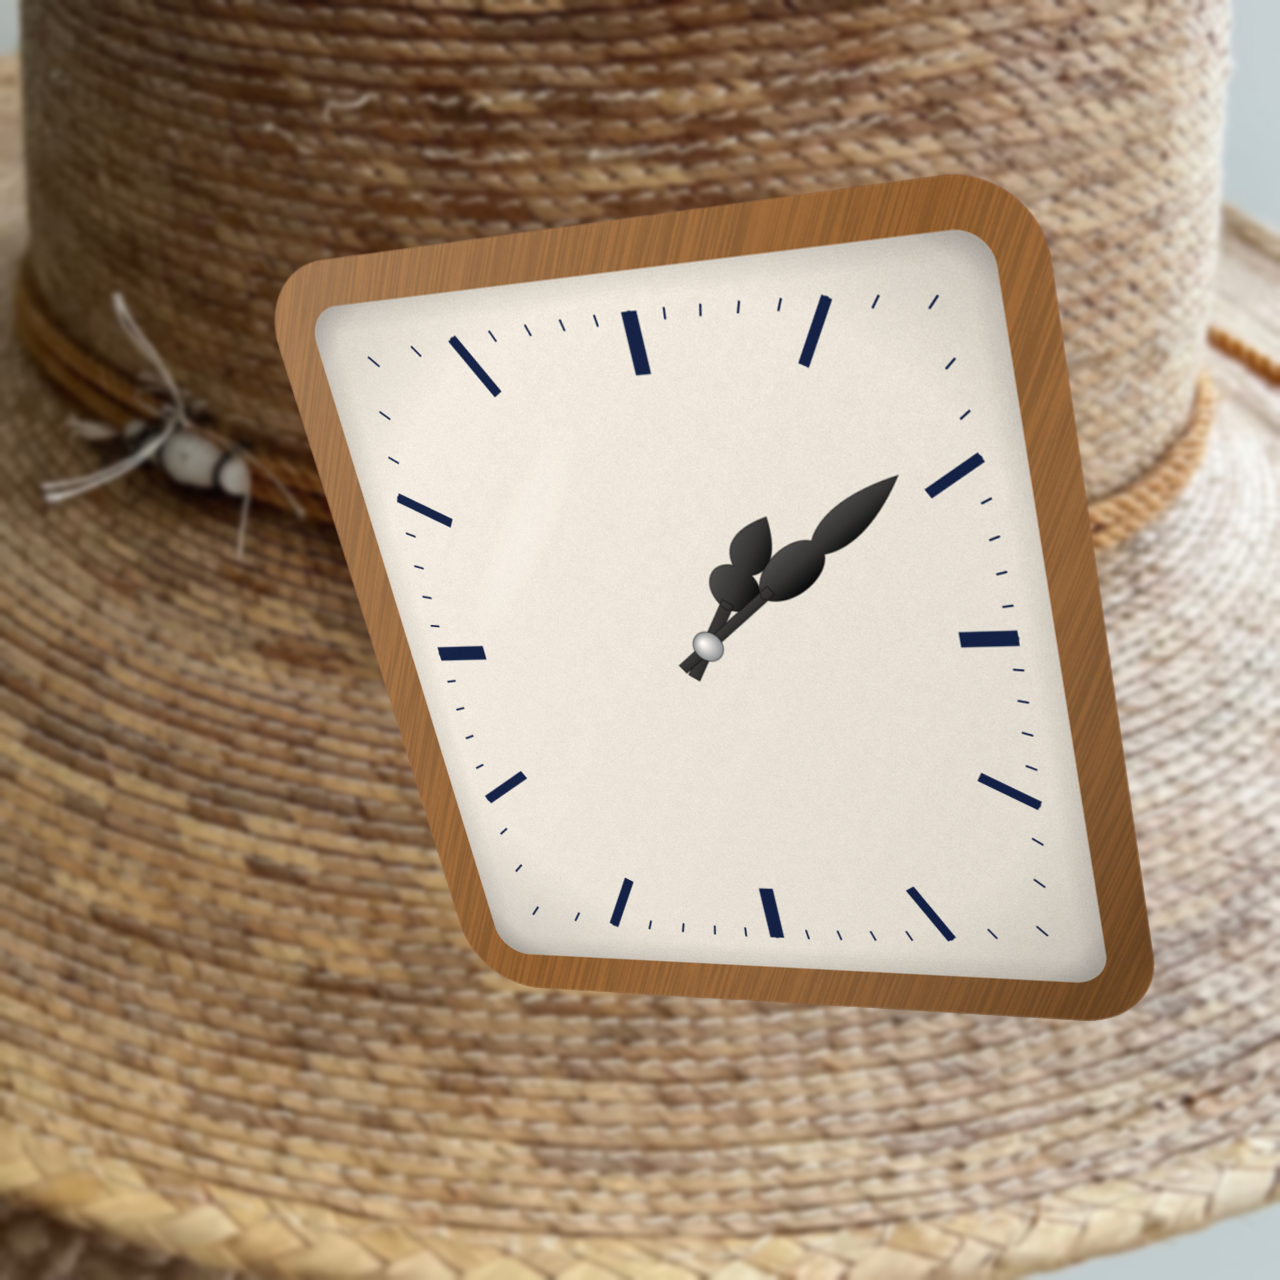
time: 1:09
